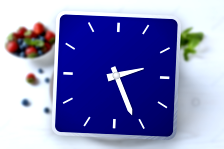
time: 2:26
